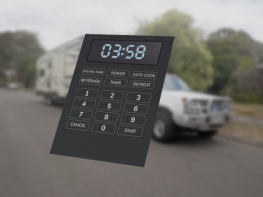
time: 3:58
